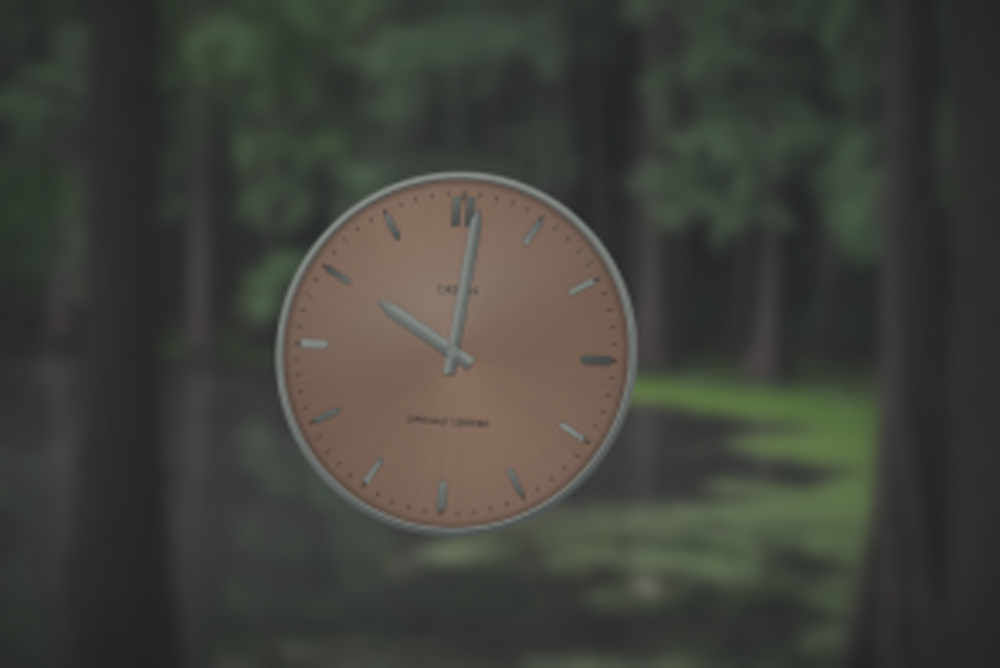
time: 10:01
